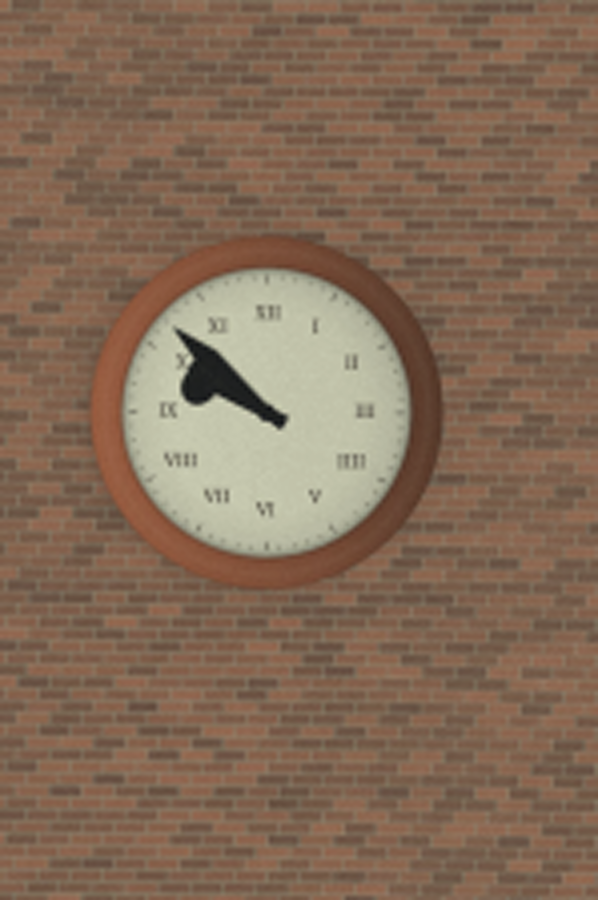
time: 9:52
